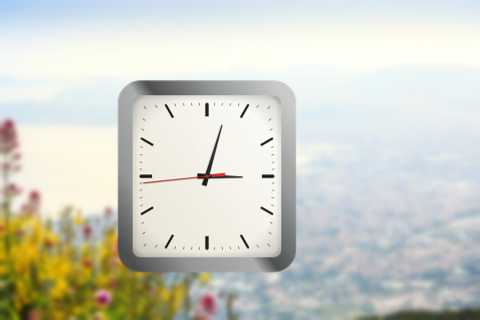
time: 3:02:44
